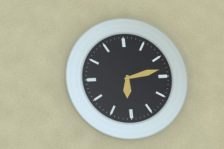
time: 6:13
